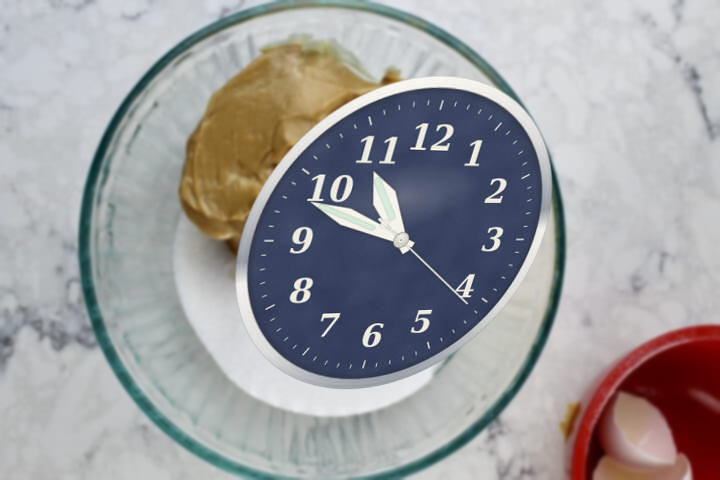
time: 10:48:21
